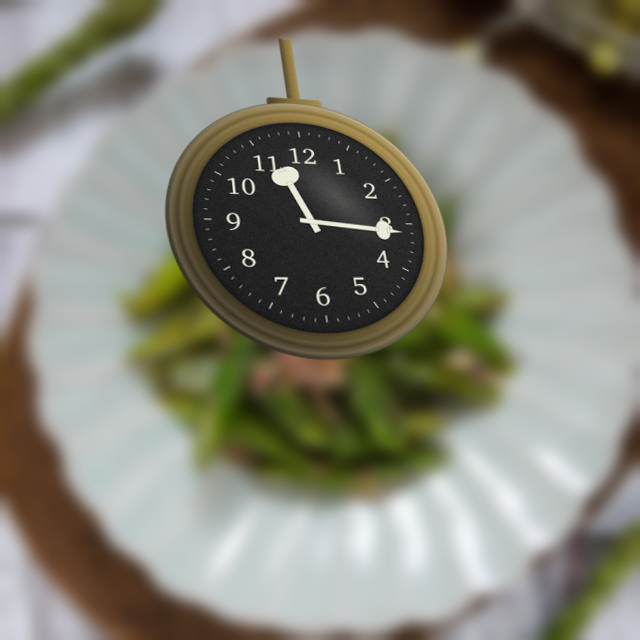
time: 11:16
